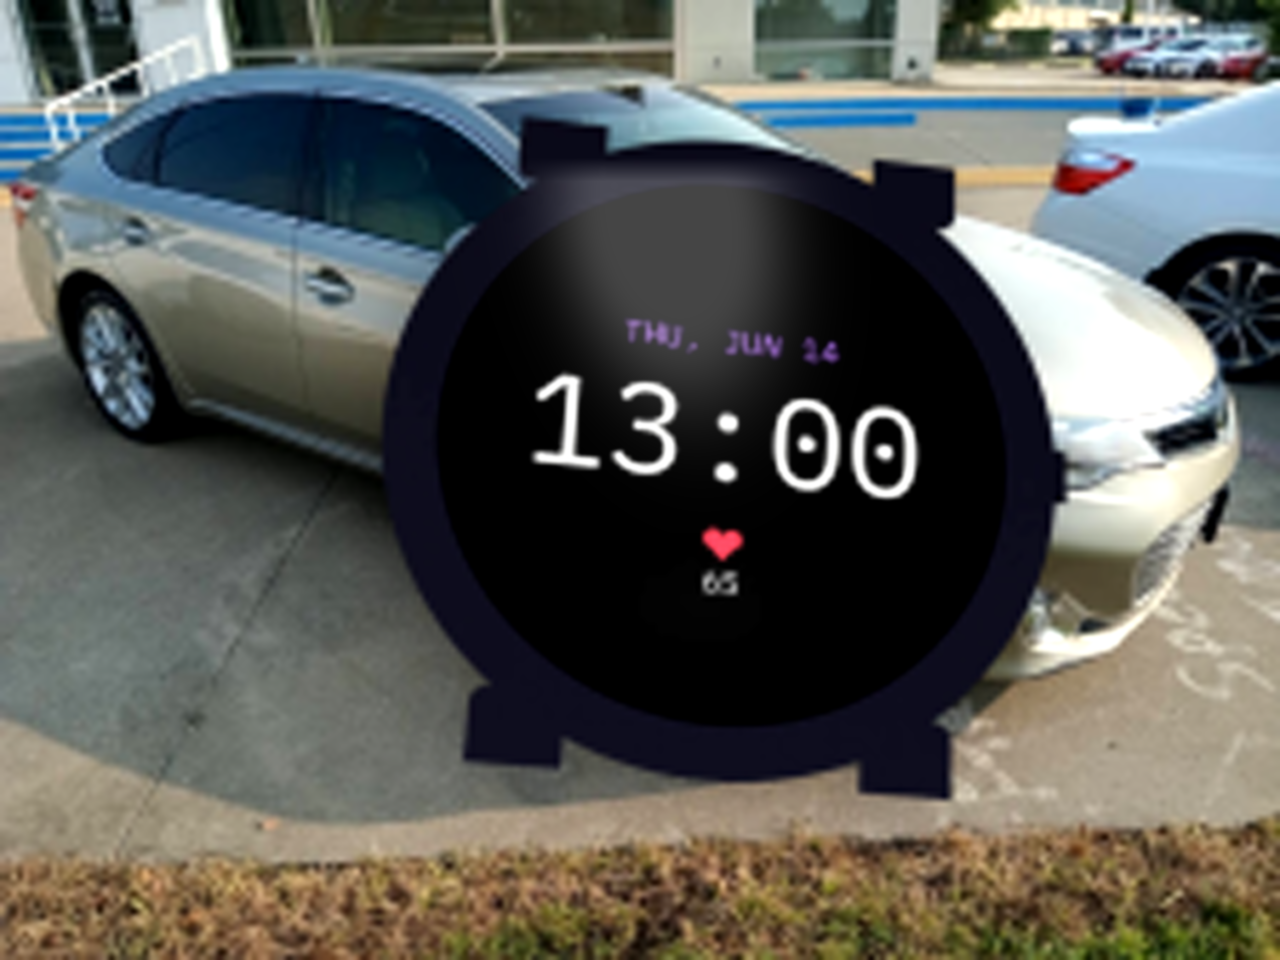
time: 13:00
